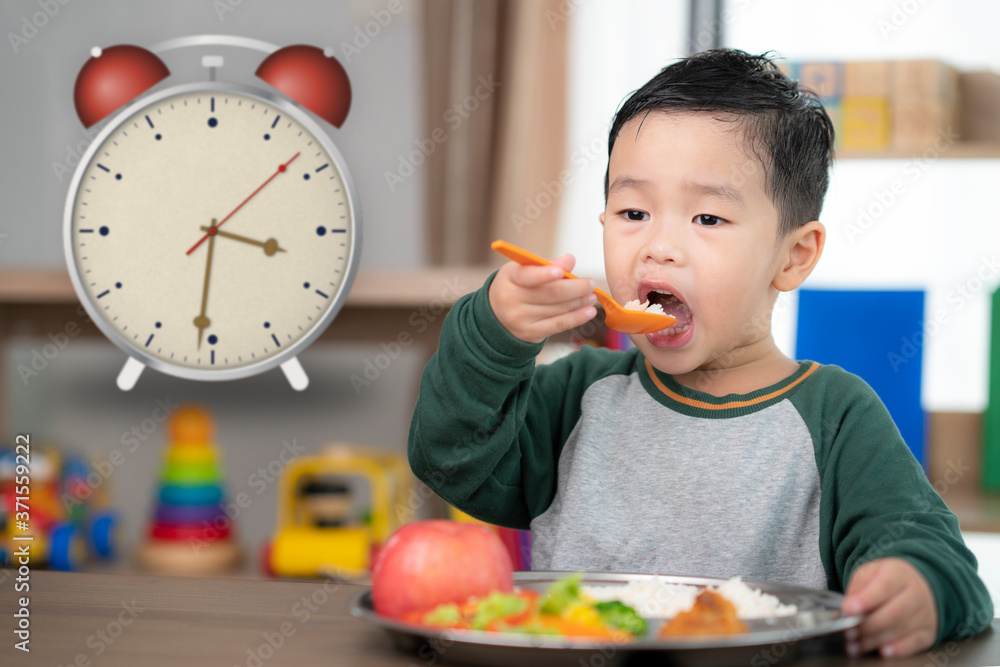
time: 3:31:08
